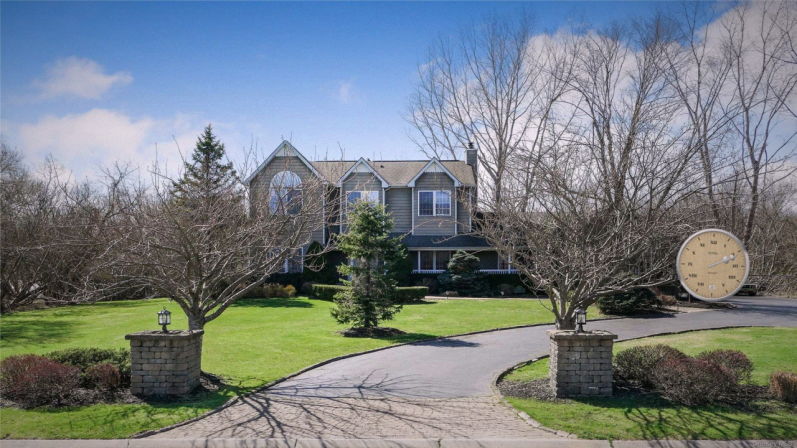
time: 2:11
